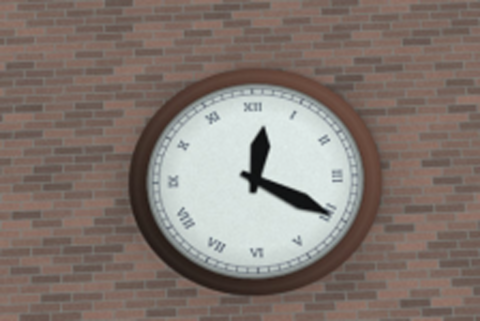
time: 12:20
